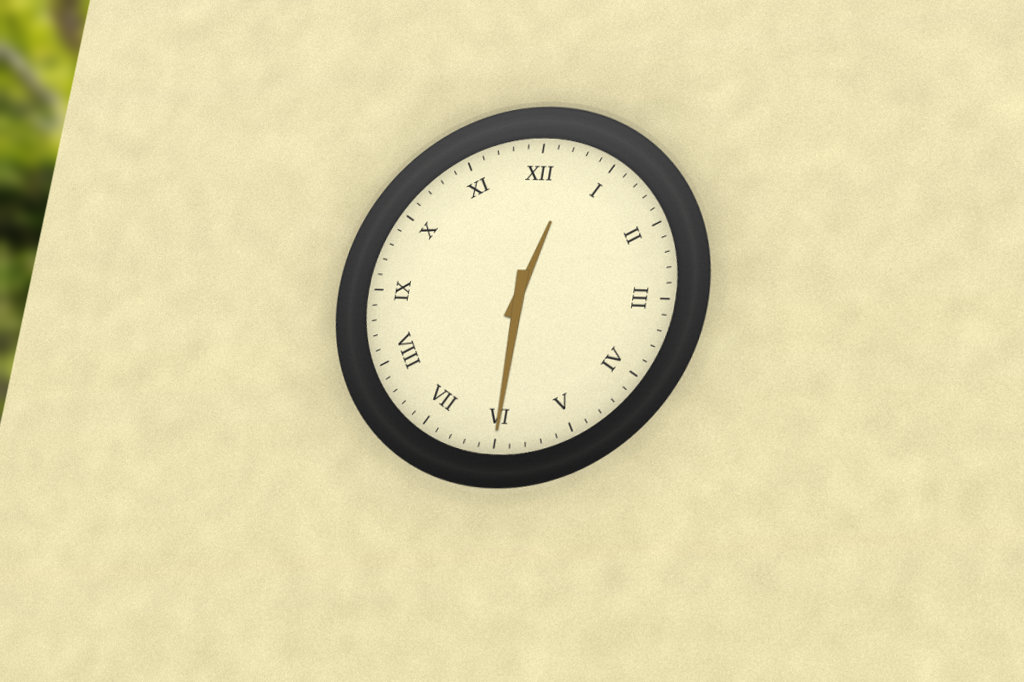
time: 12:30
